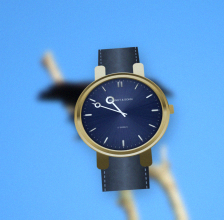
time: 10:49
